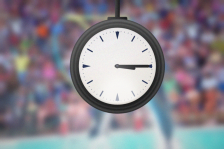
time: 3:15
